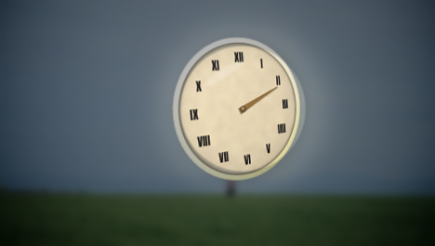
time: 2:11
